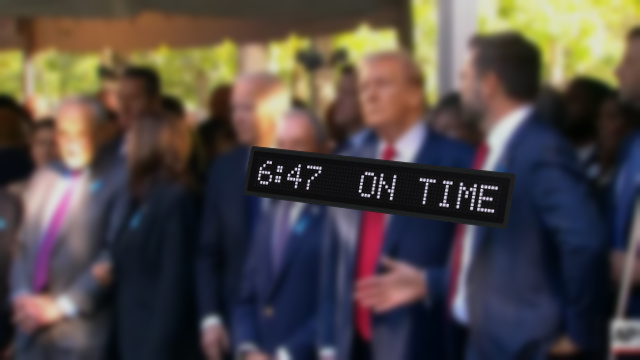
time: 6:47
